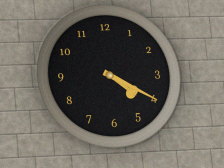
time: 4:20
